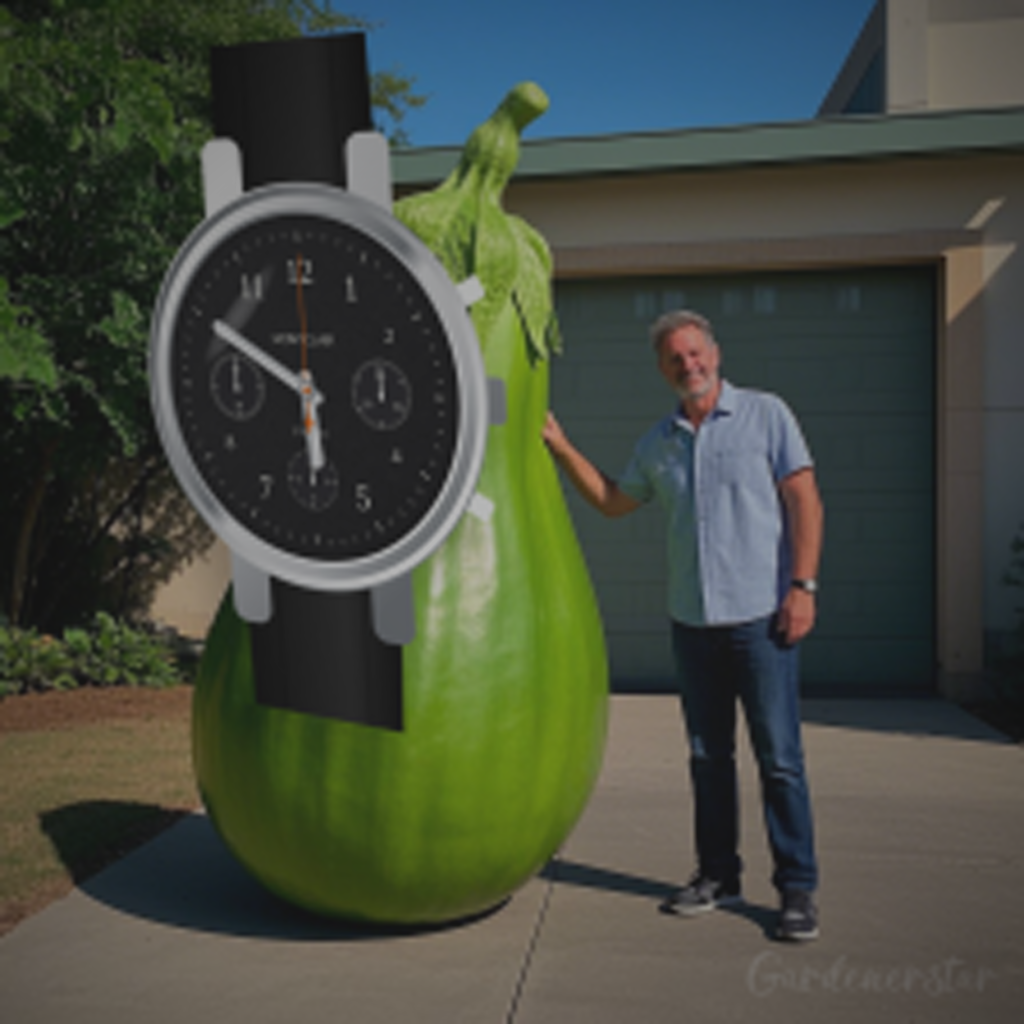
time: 5:50
